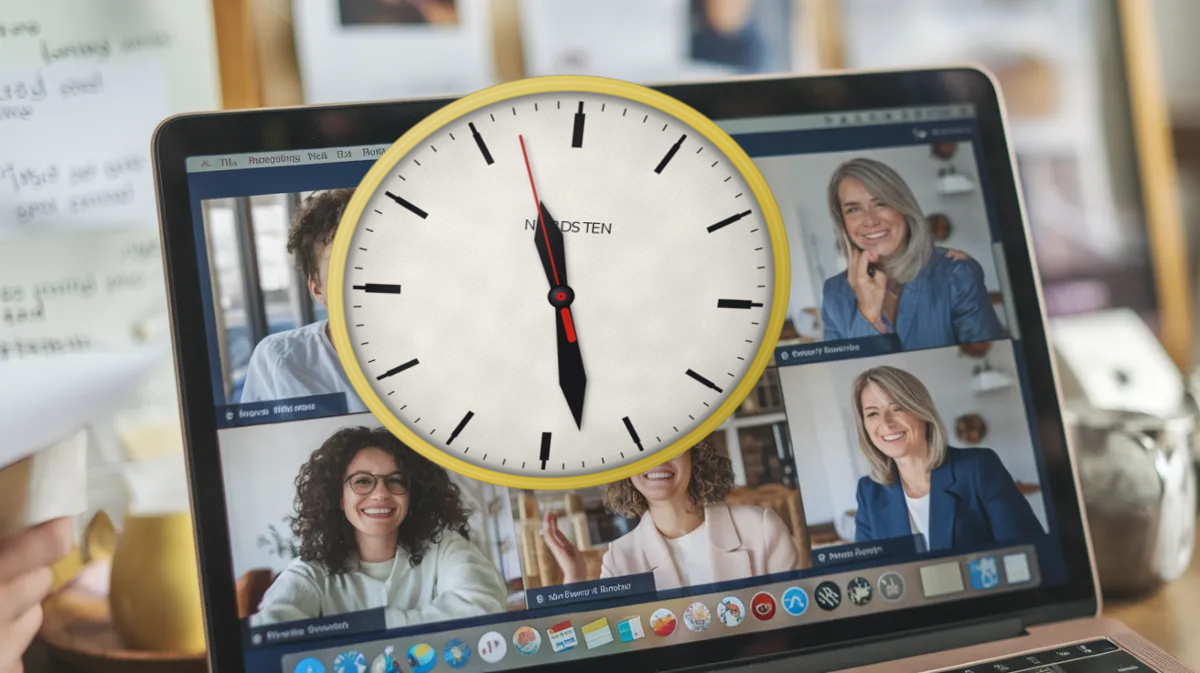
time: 11:27:57
